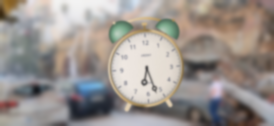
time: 6:27
